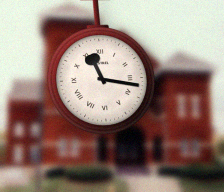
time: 11:17
